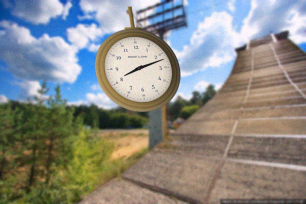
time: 8:12
